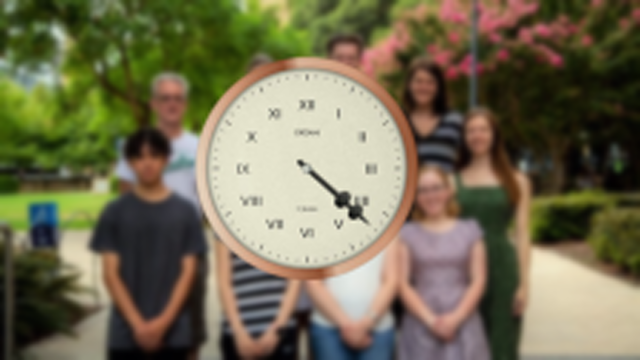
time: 4:22
